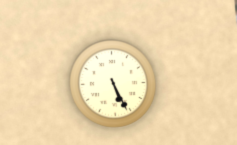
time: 5:26
